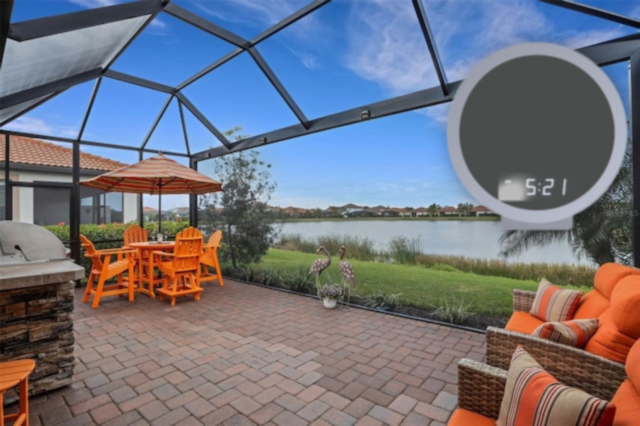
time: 5:21
